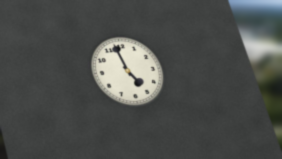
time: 4:58
